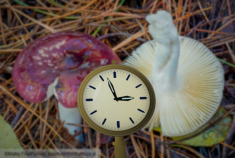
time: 2:57
